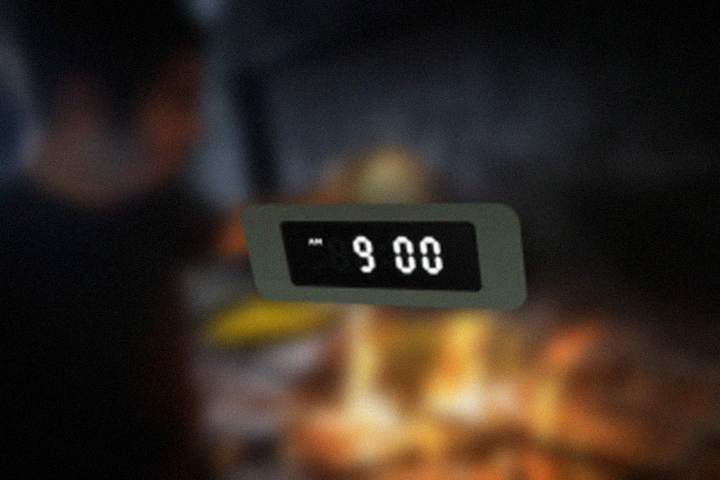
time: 9:00
